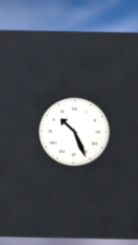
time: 10:26
